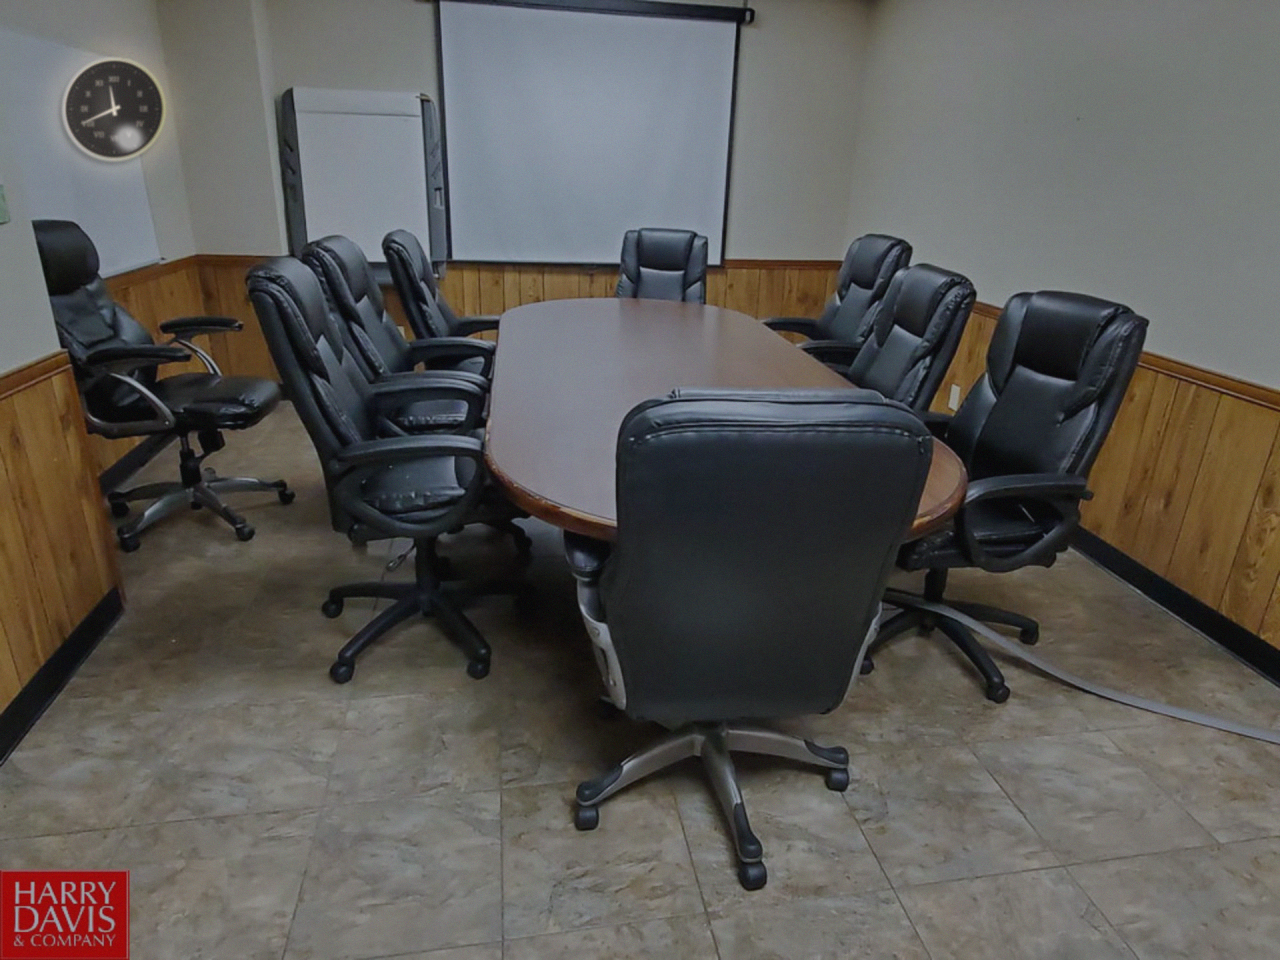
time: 11:41
